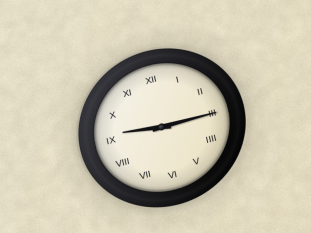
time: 9:15
